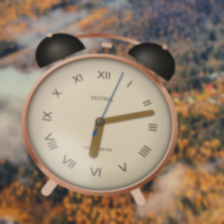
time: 6:12:03
